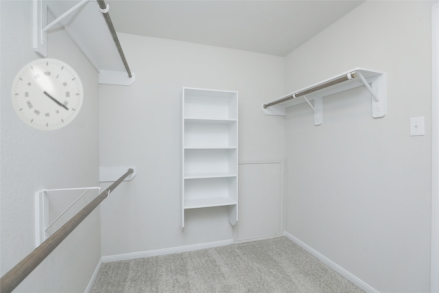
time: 4:21
